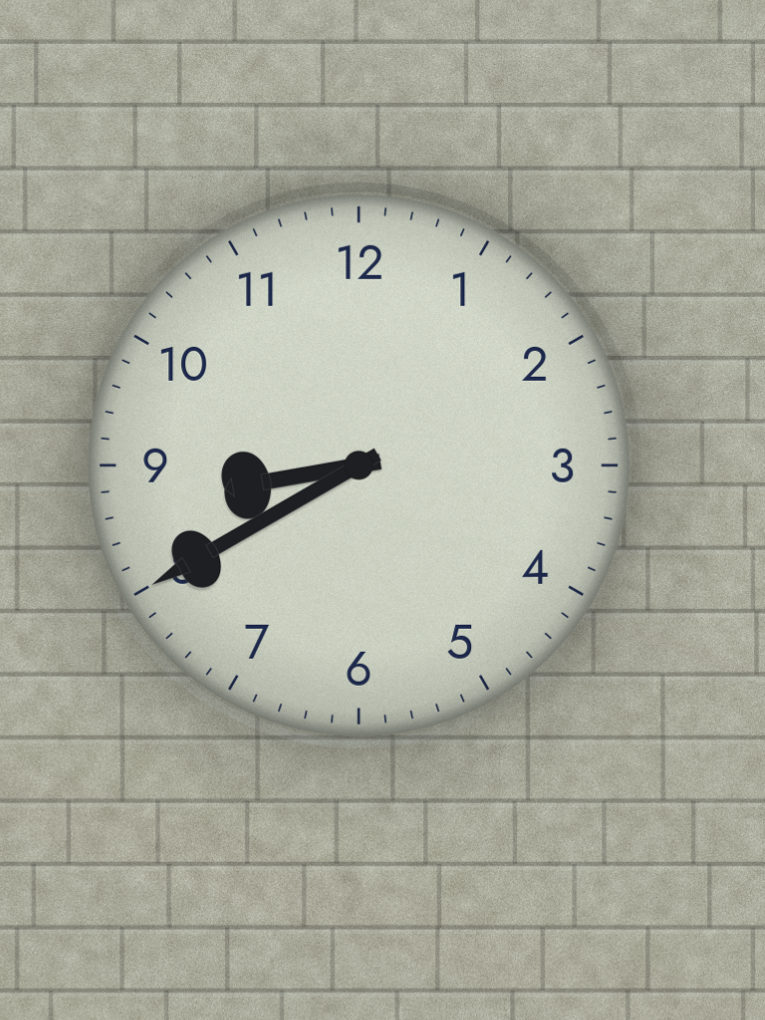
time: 8:40
